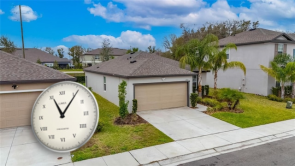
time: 11:06
